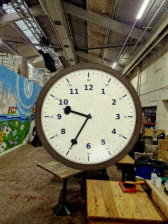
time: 9:35
